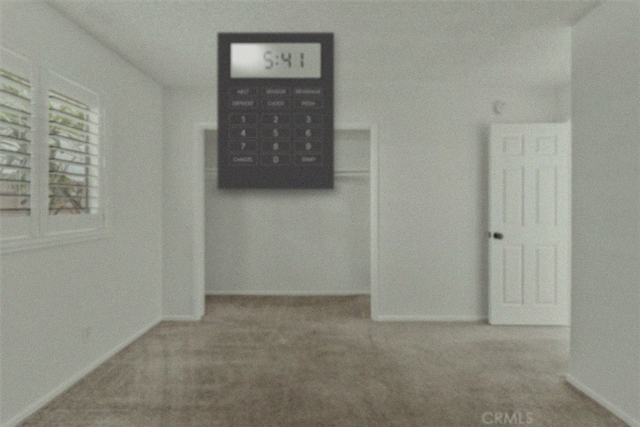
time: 5:41
